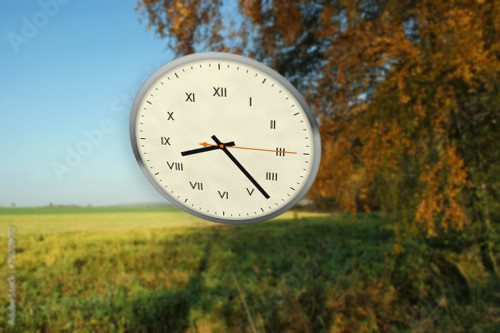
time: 8:23:15
